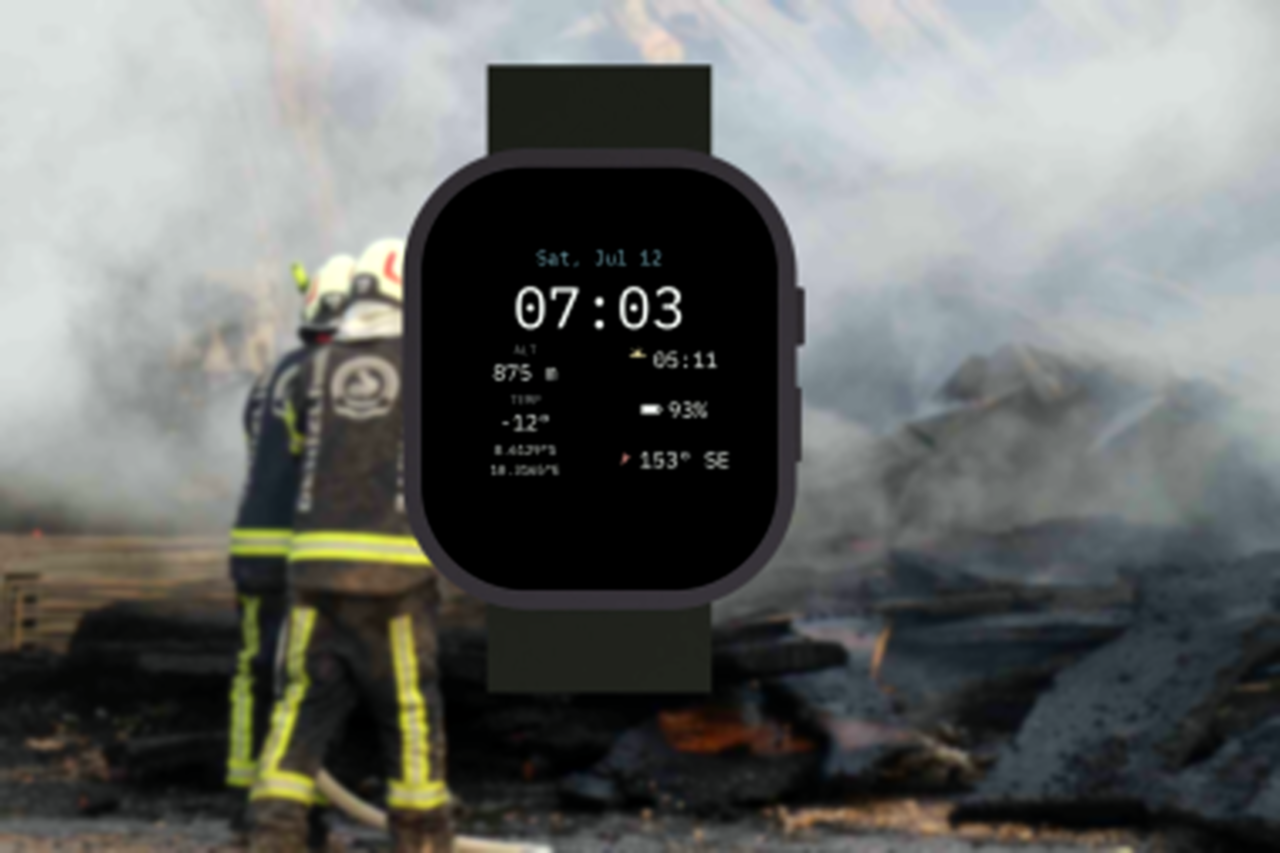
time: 7:03
